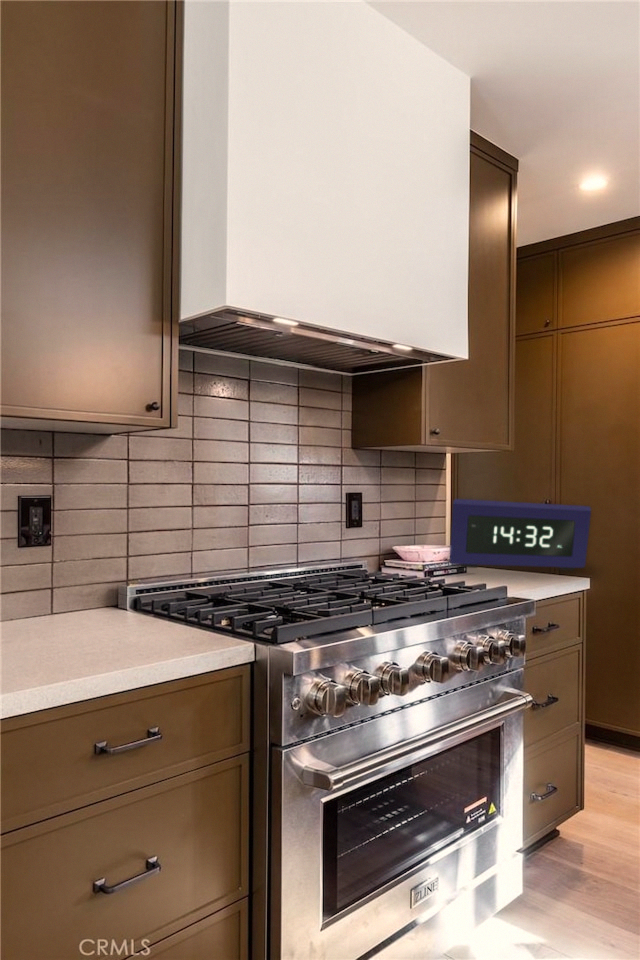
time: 14:32
